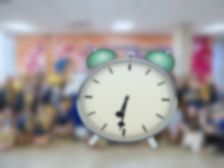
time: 6:31
